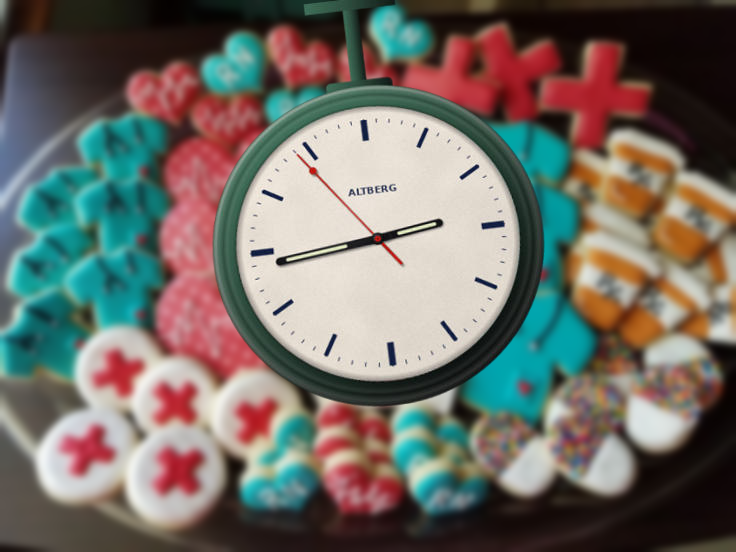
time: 2:43:54
